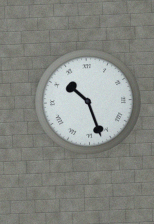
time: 10:27
